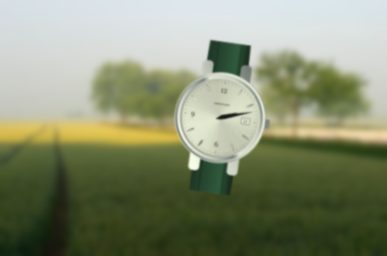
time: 2:12
